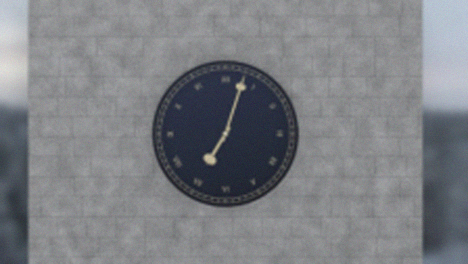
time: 7:03
